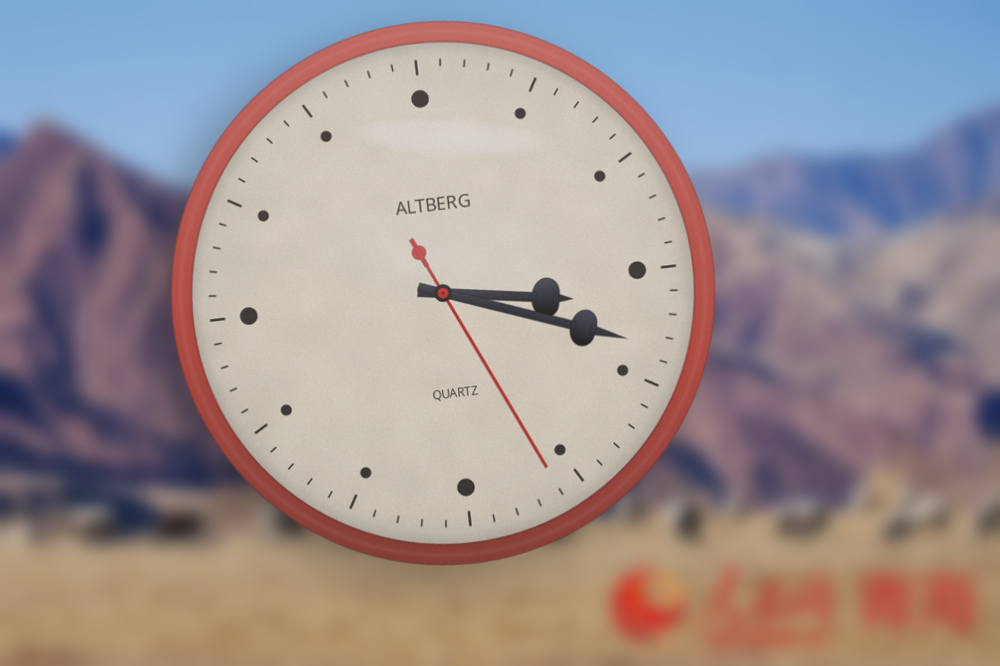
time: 3:18:26
